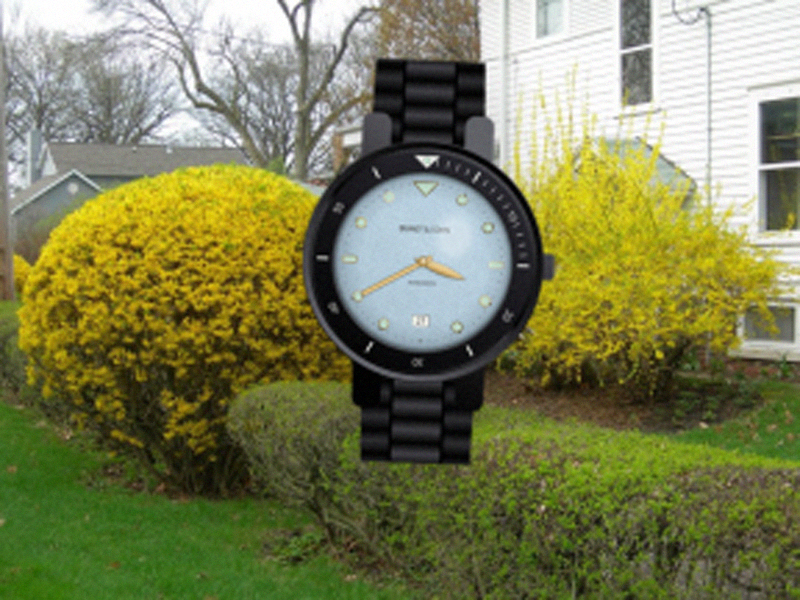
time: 3:40
